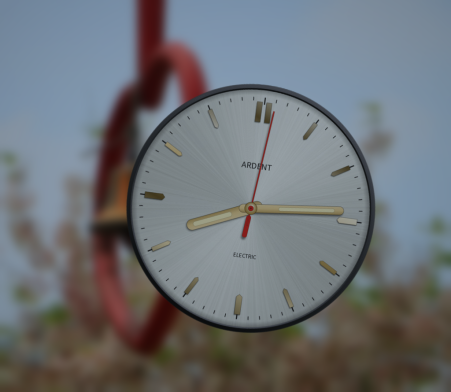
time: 8:14:01
